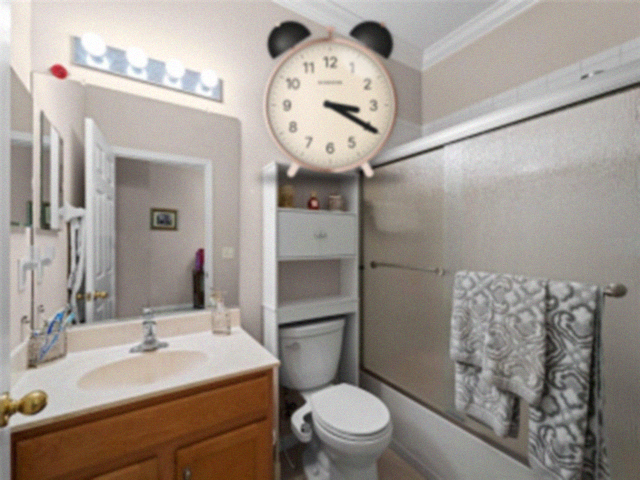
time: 3:20
